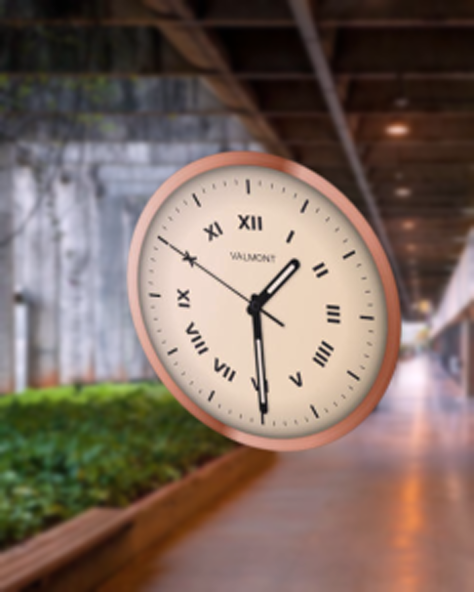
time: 1:29:50
